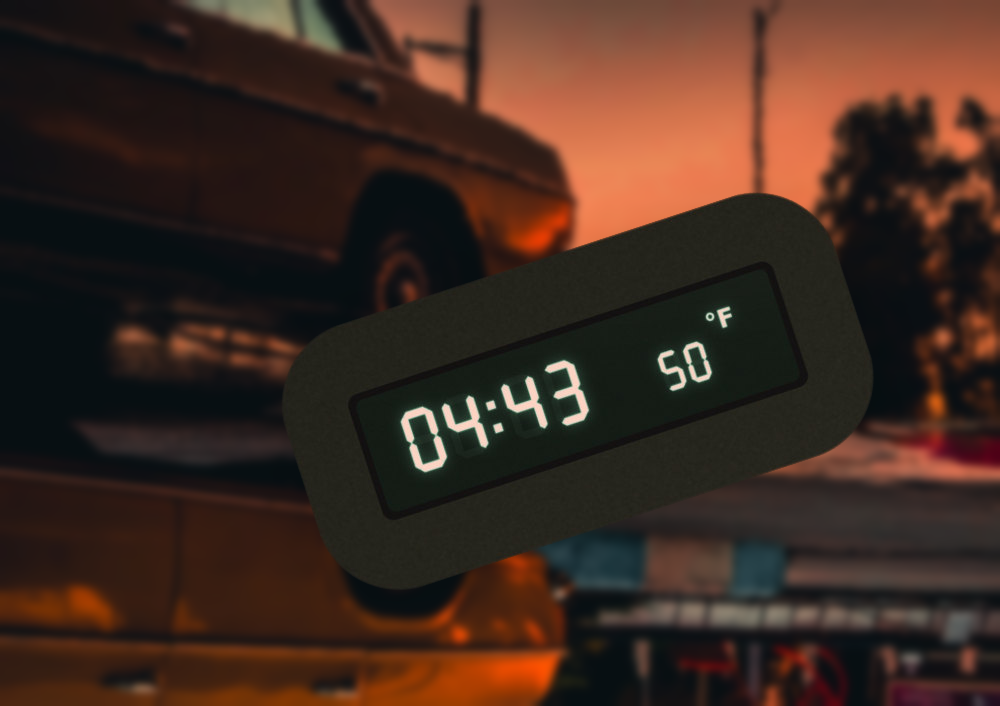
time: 4:43
